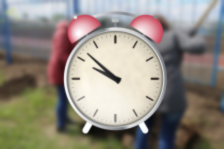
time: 9:52
